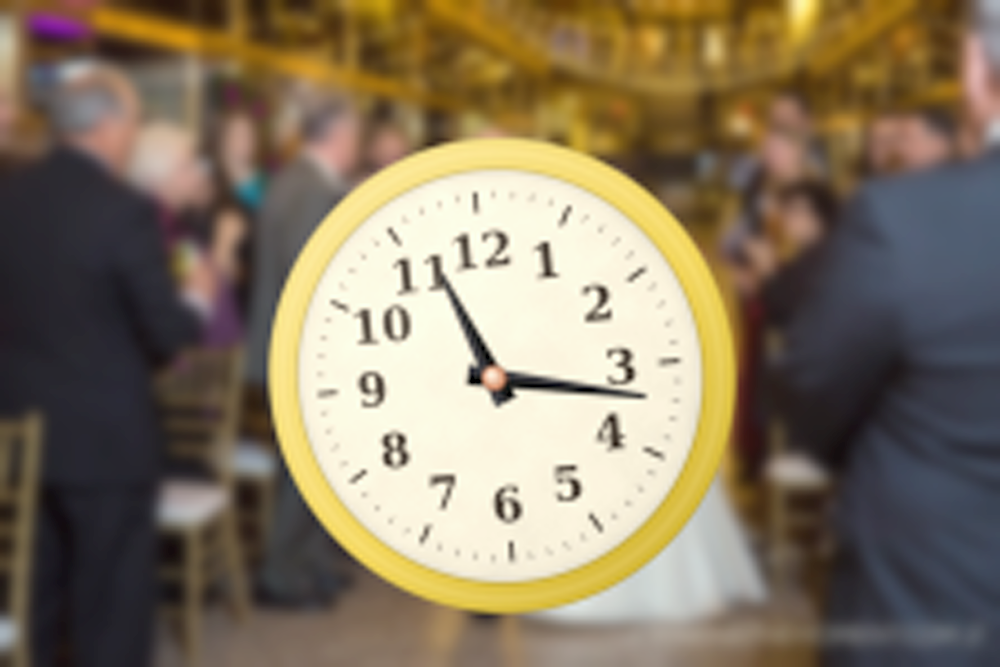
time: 11:17
